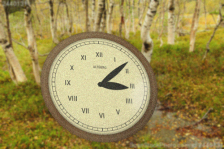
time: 3:08
